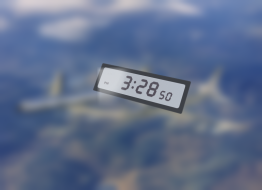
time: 3:28:50
